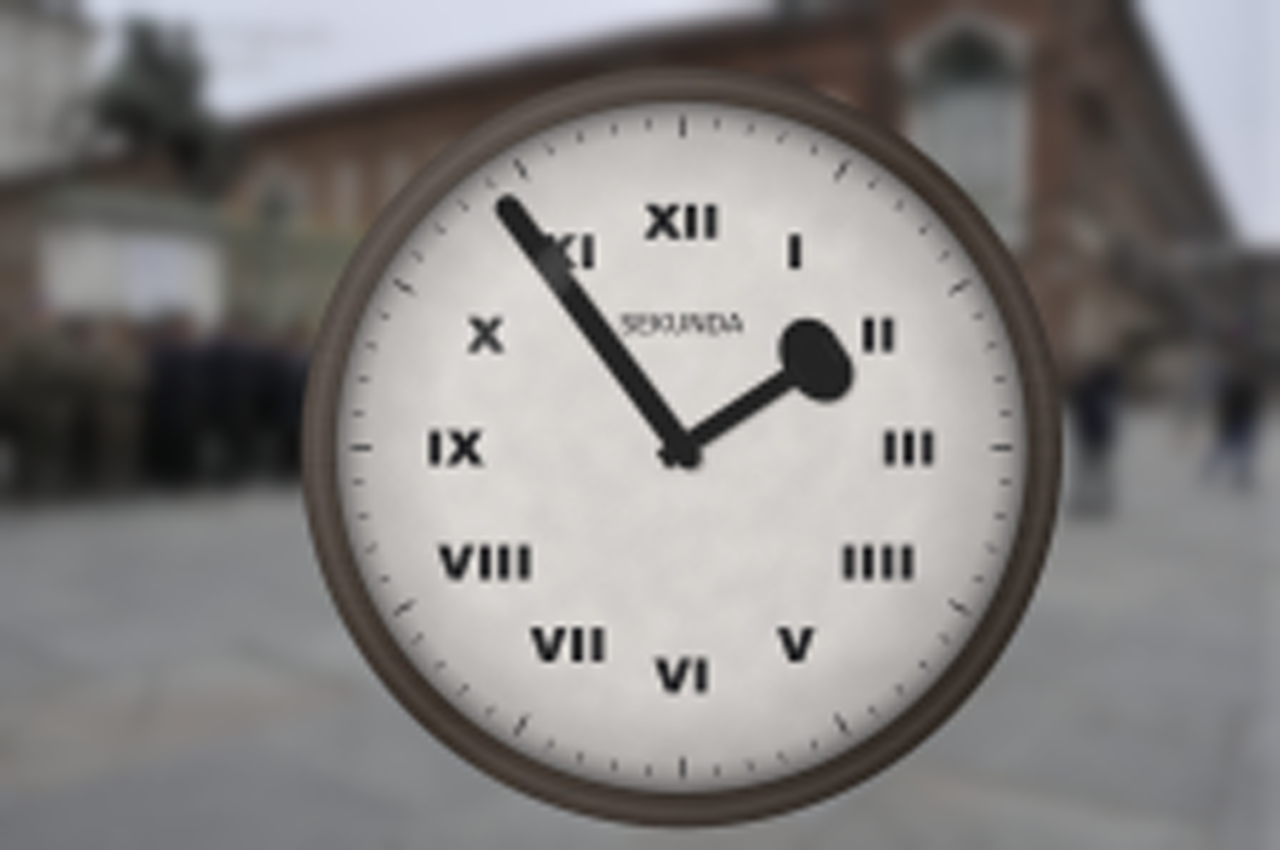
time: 1:54
